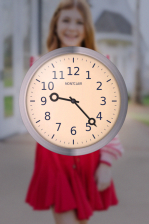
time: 9:23
